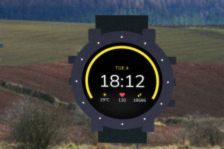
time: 18:12
